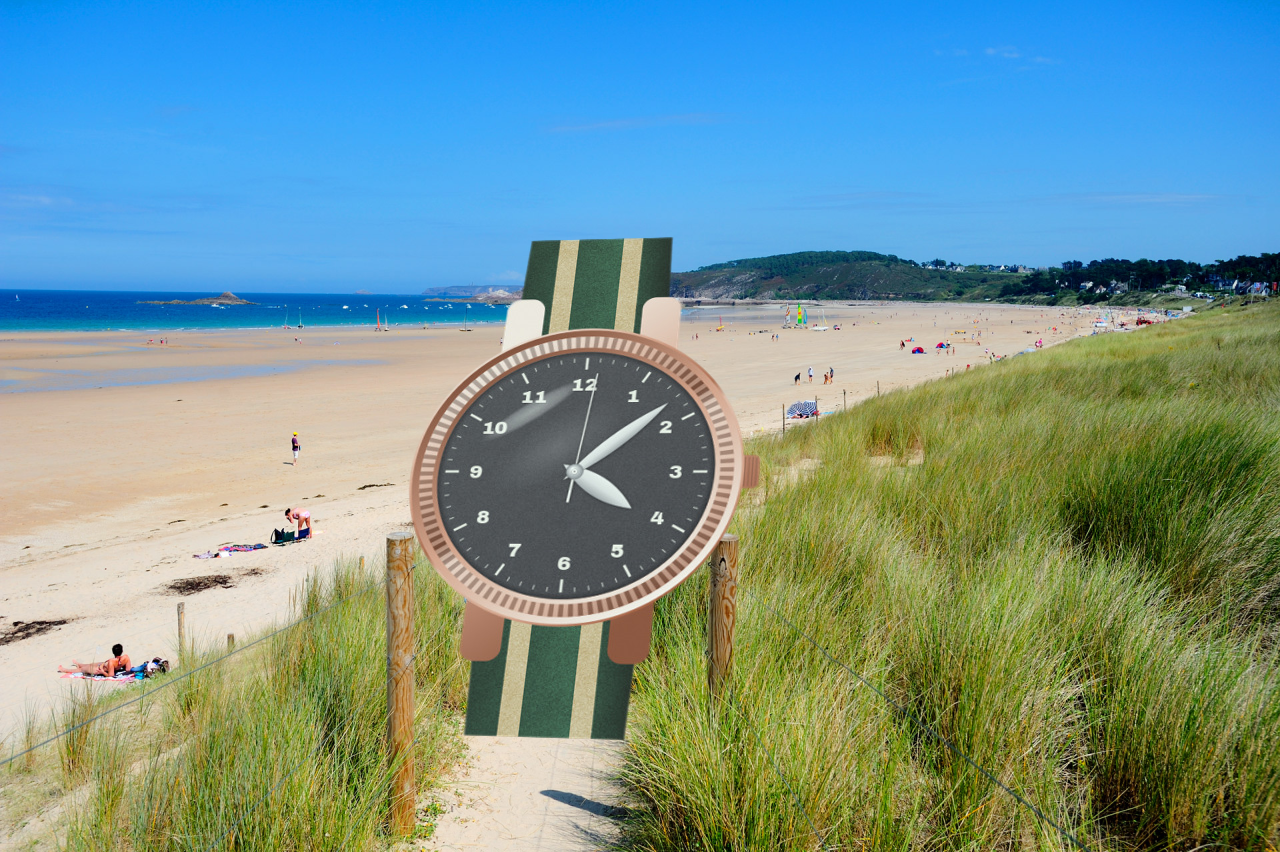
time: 4:08:01
